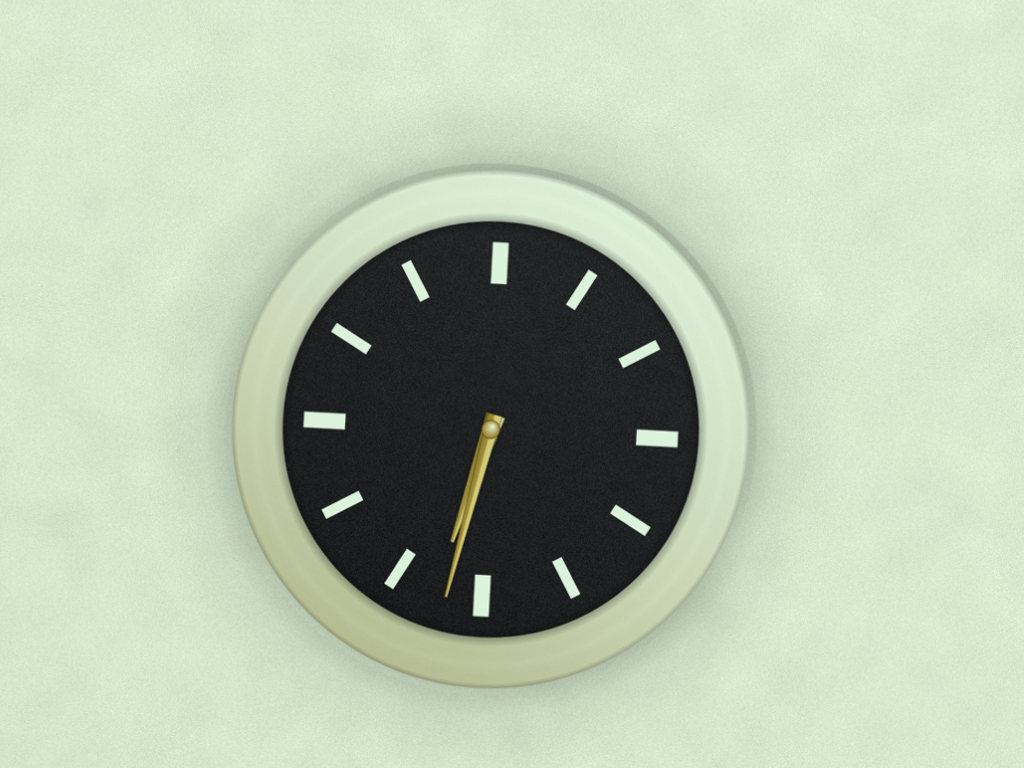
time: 6:32
